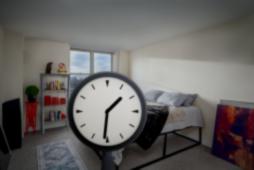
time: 1:31
